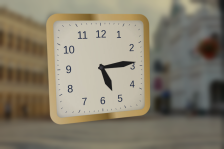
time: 5:14
